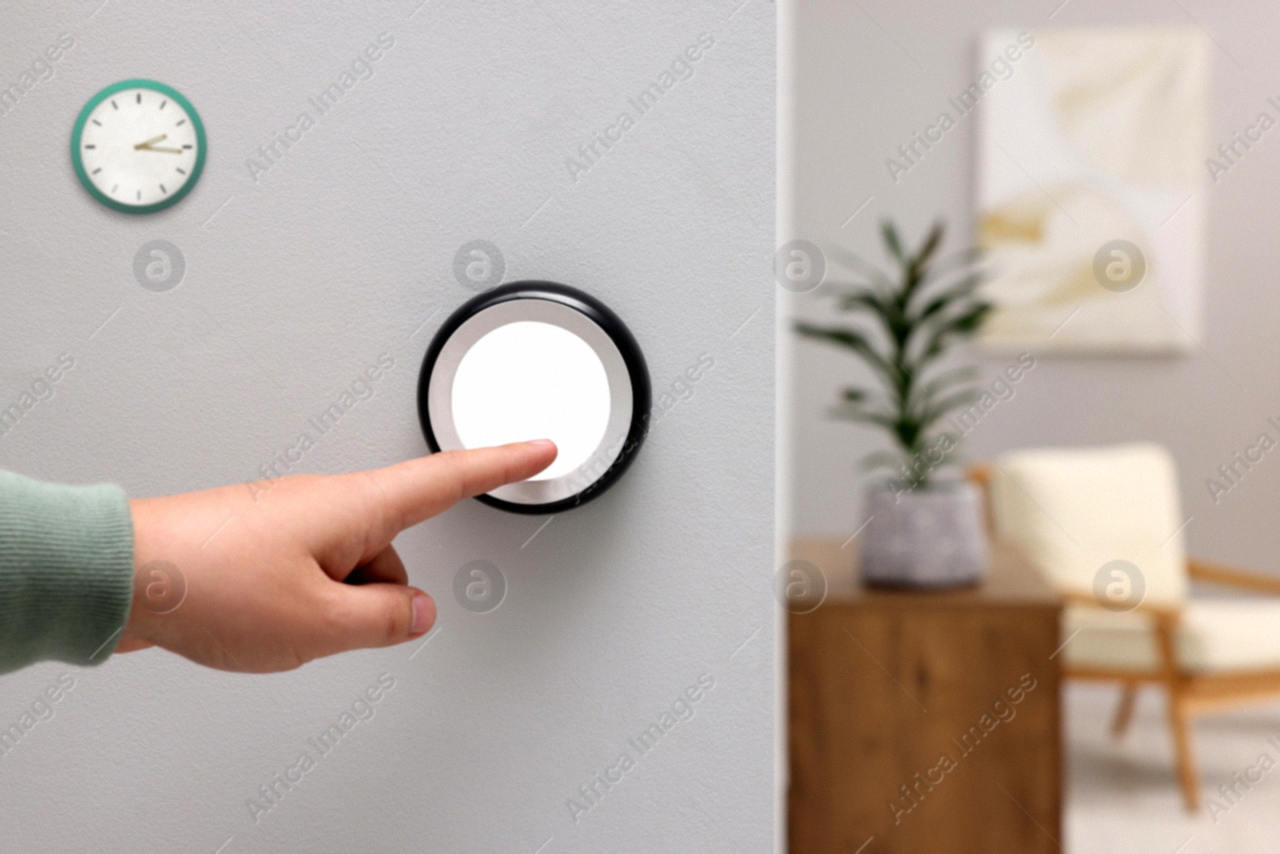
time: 2:16
